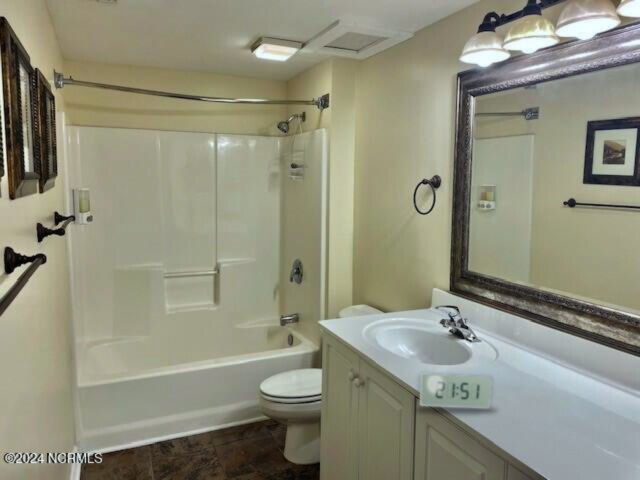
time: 21:51
